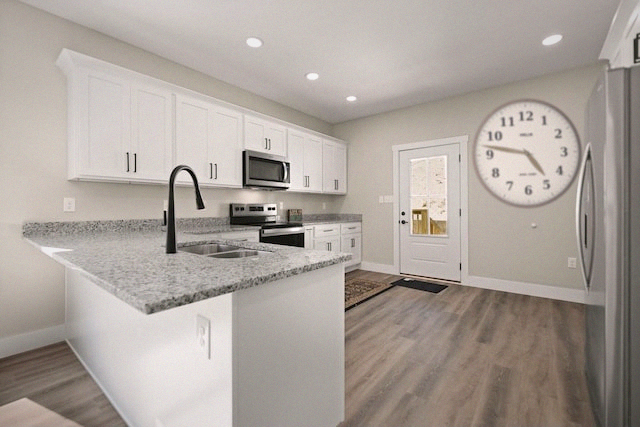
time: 4:47
